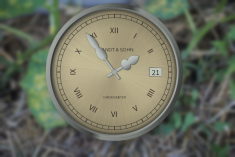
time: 1:54
